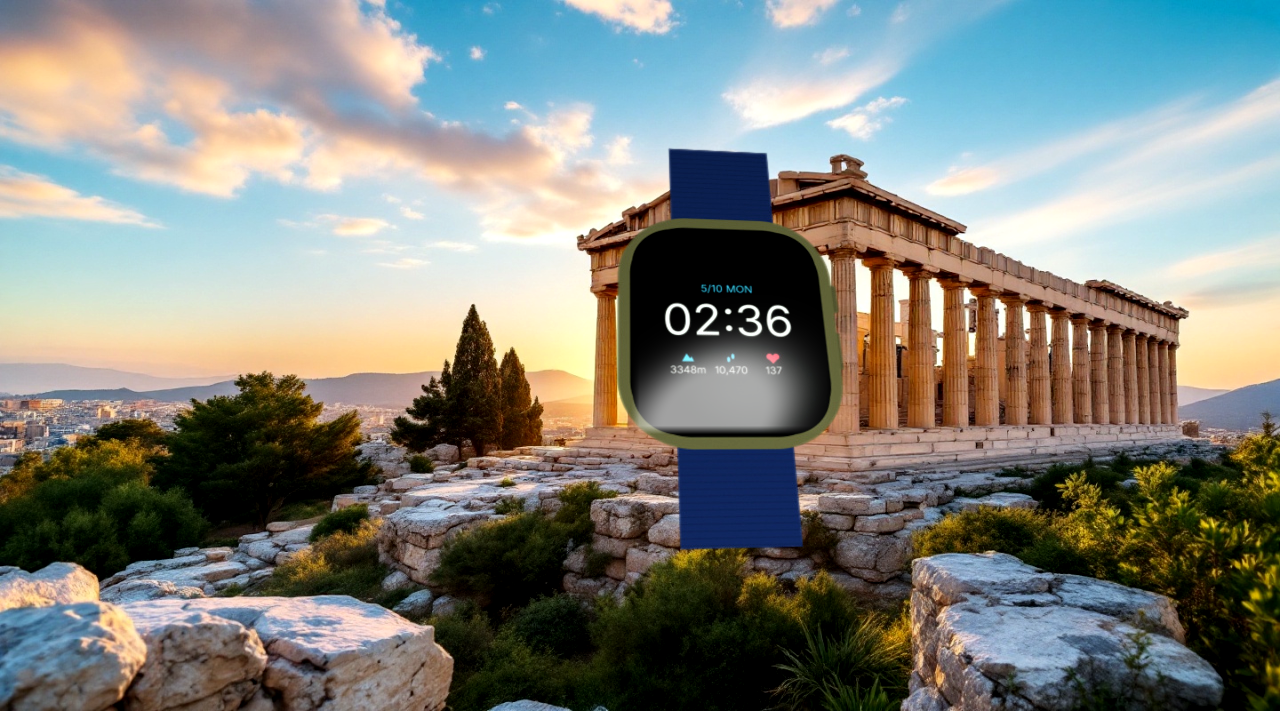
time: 2:36
